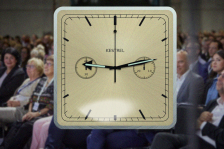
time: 9:13
